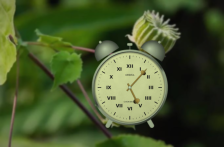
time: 5:07
